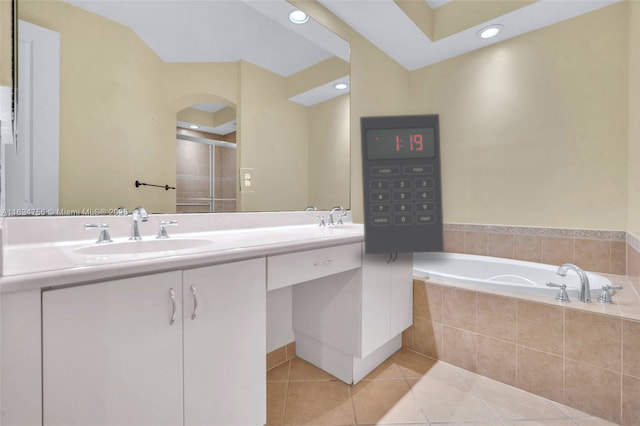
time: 1:19
